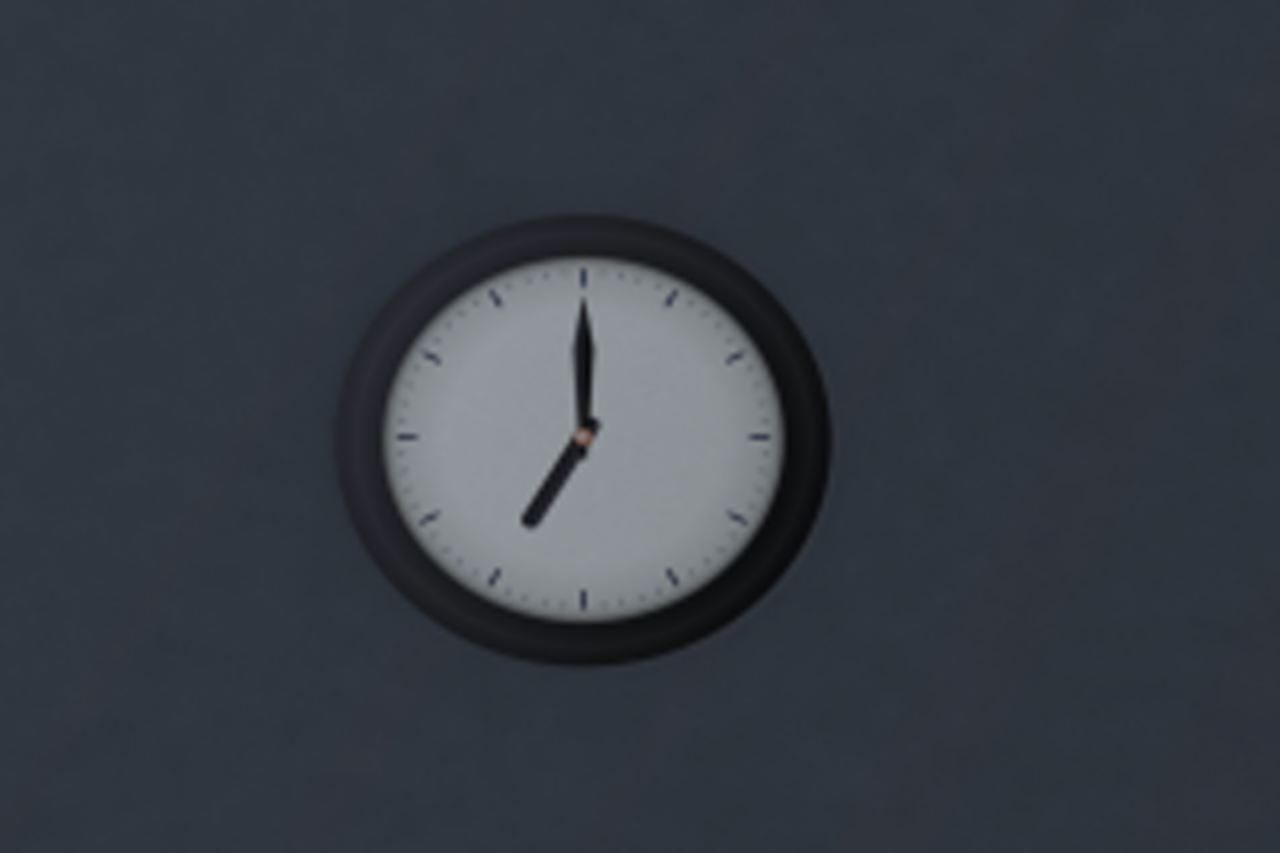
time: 7:00
